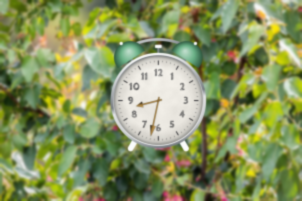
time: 8:32
